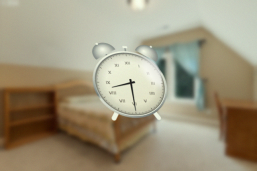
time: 8:30
